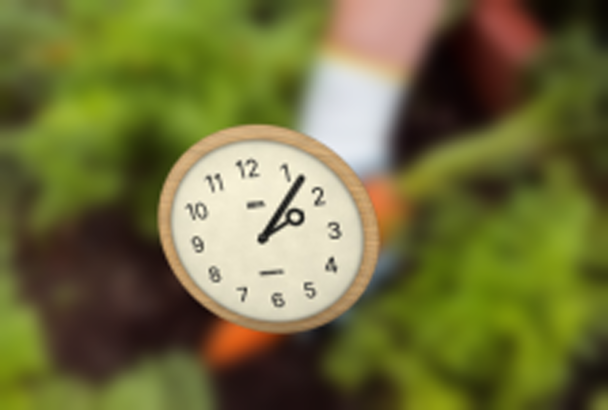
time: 2:07
